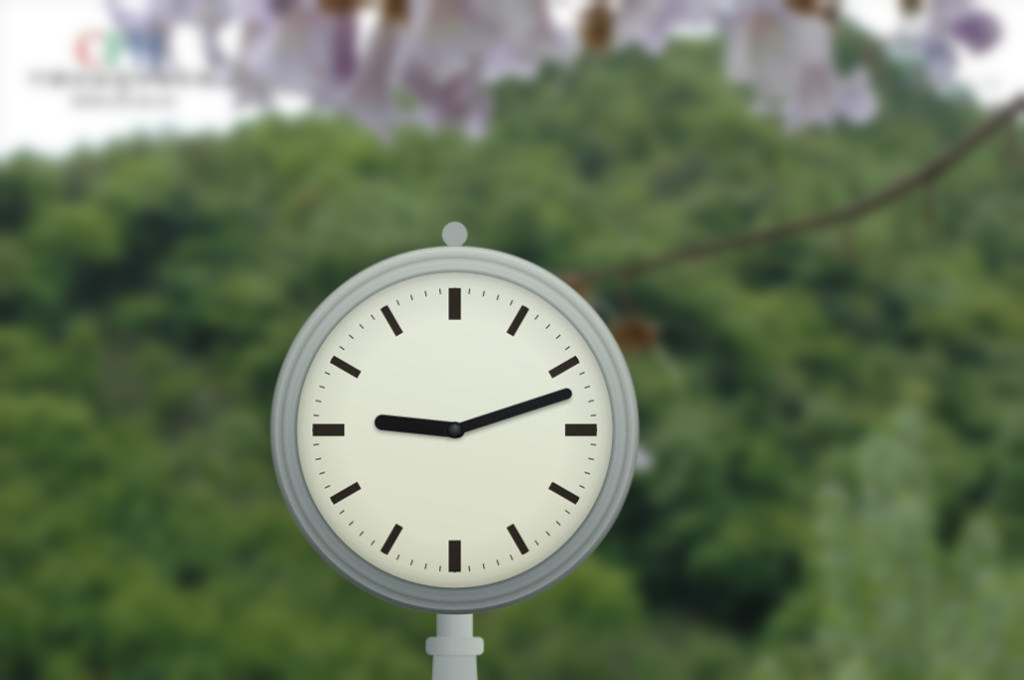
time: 9:12
